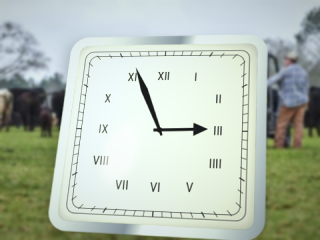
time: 2:56
